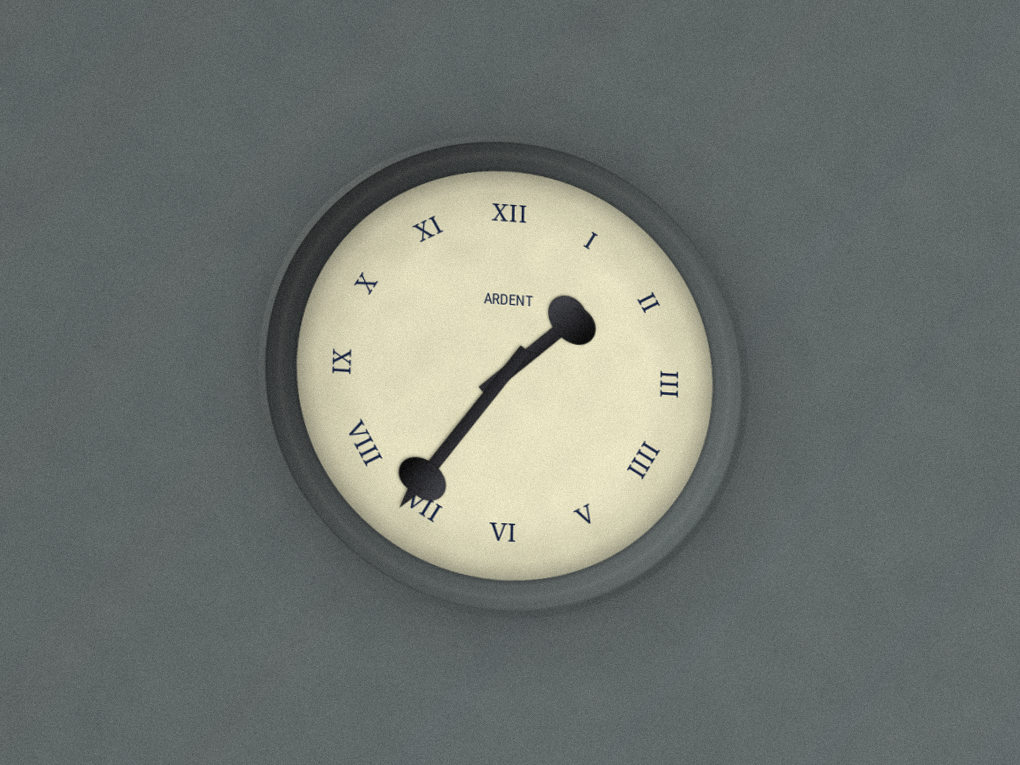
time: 1:36
